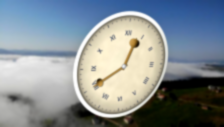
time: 12:40
